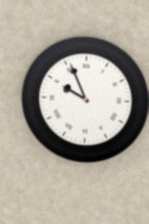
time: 9:56
